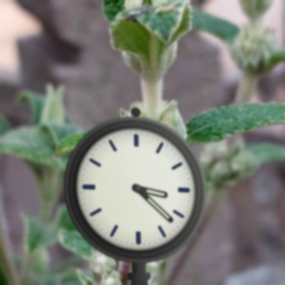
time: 3:22
